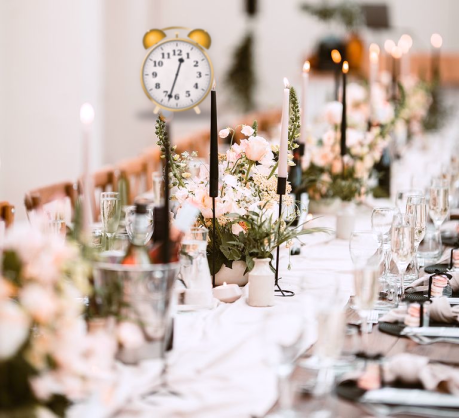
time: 12:33
